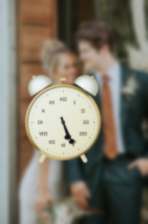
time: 5:26
